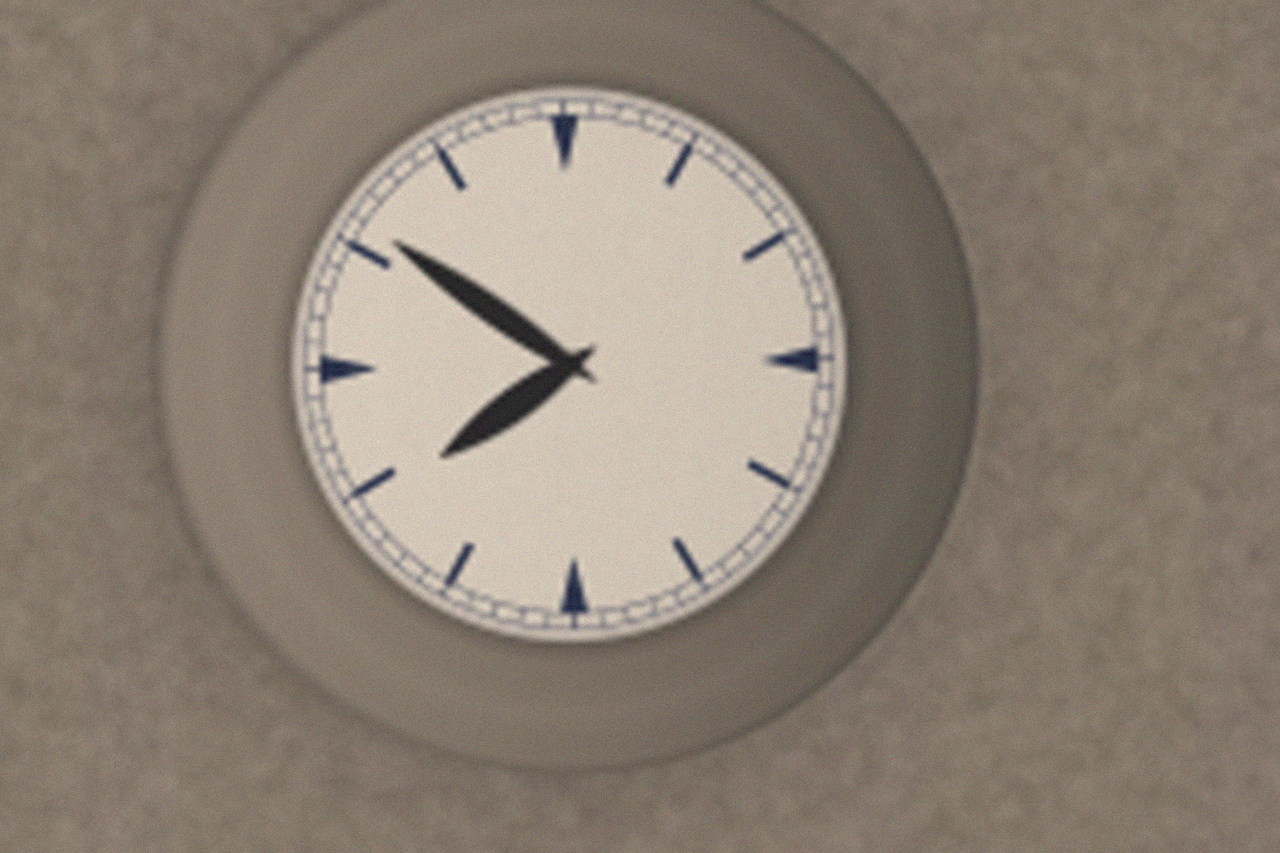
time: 7:51
